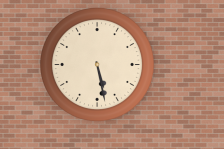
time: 5:28
